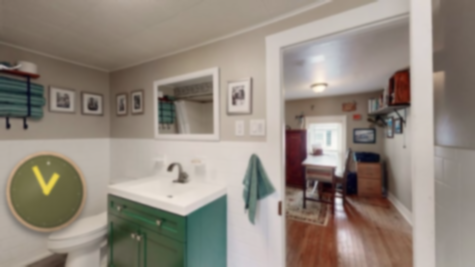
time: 12:55
